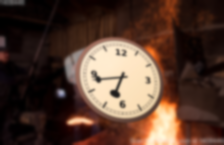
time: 6:43
